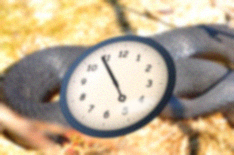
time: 4:54
